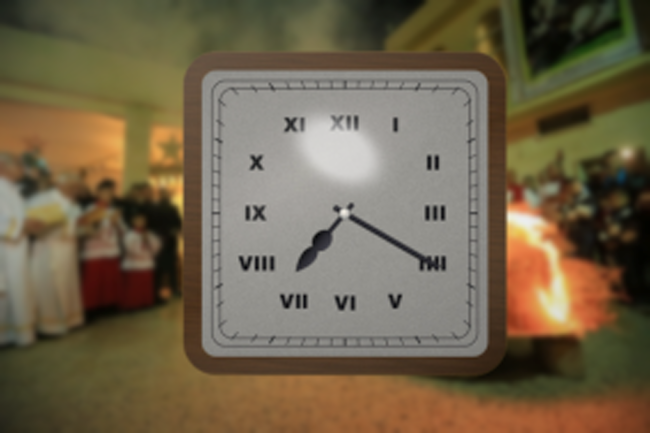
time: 7:20
